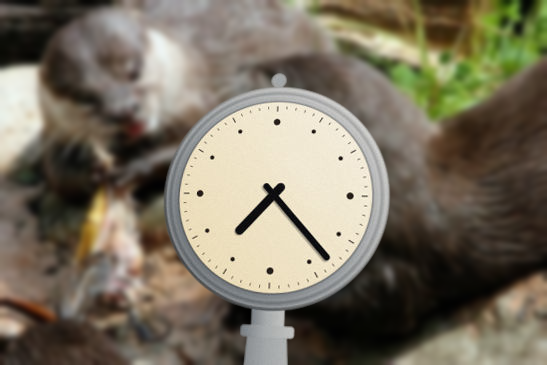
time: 7:23
